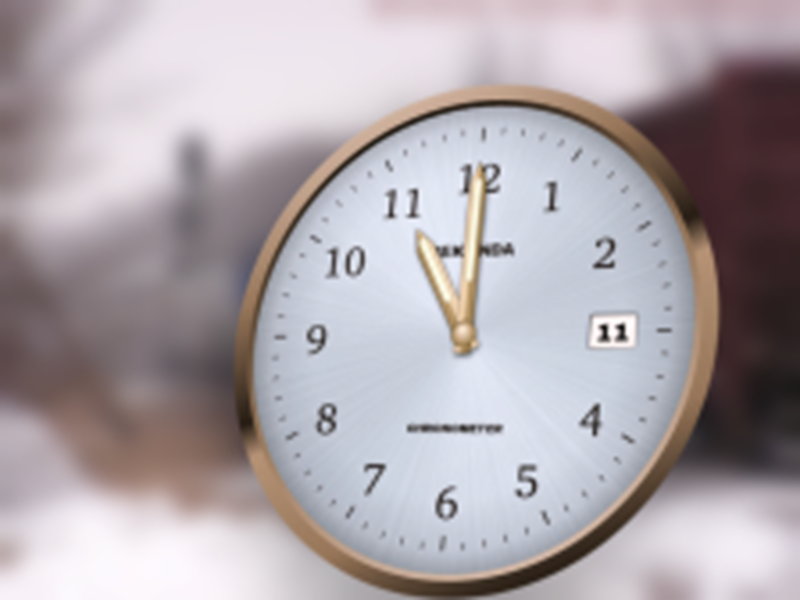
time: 11:00
